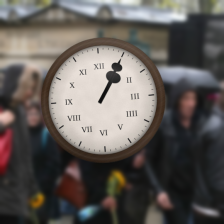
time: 1:05
